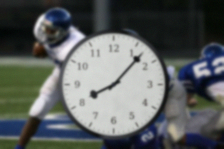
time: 8:07
